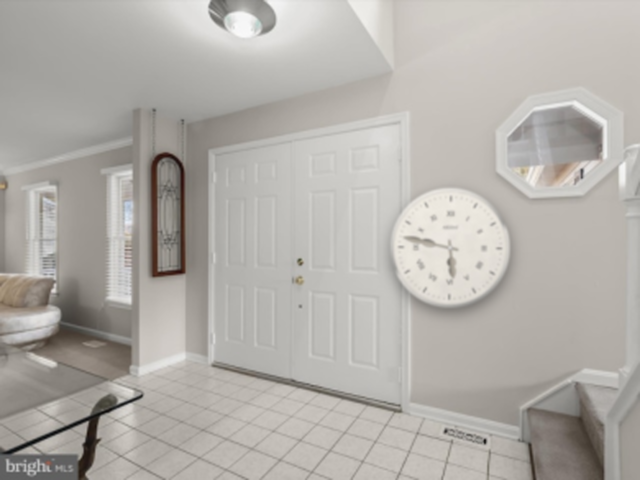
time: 5:47
